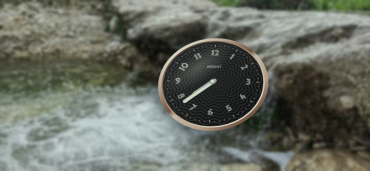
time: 7:38
